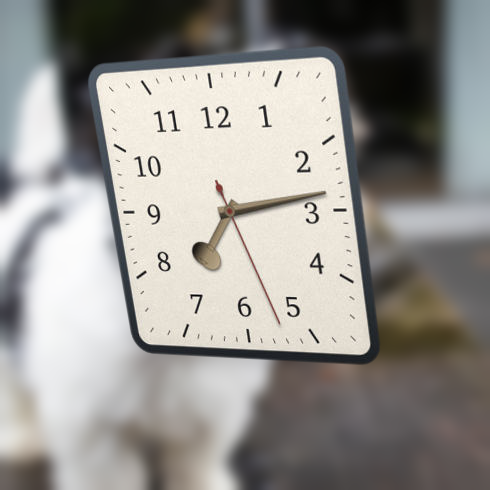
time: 7:13:27
